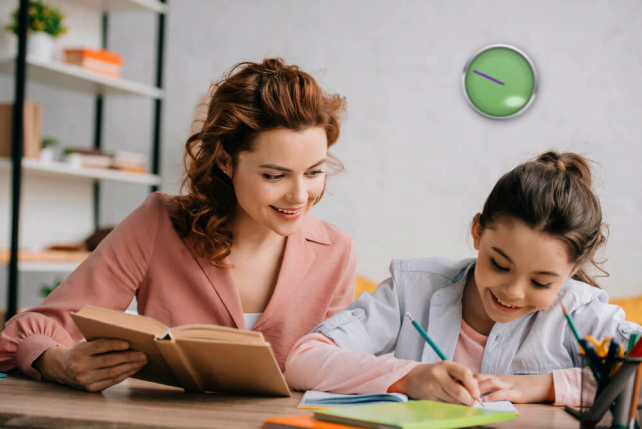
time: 9:49
